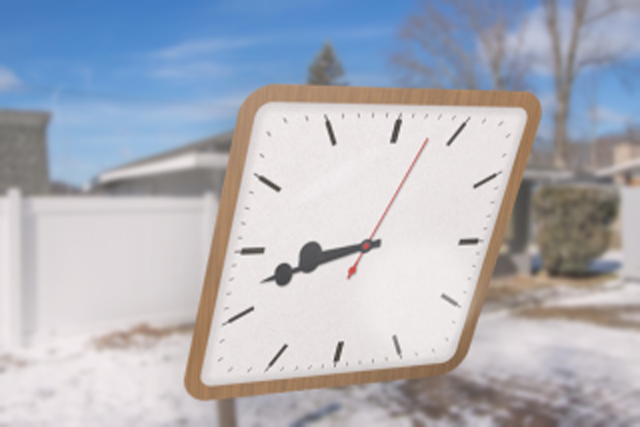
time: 8:42:03
